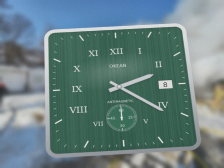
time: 2:21
